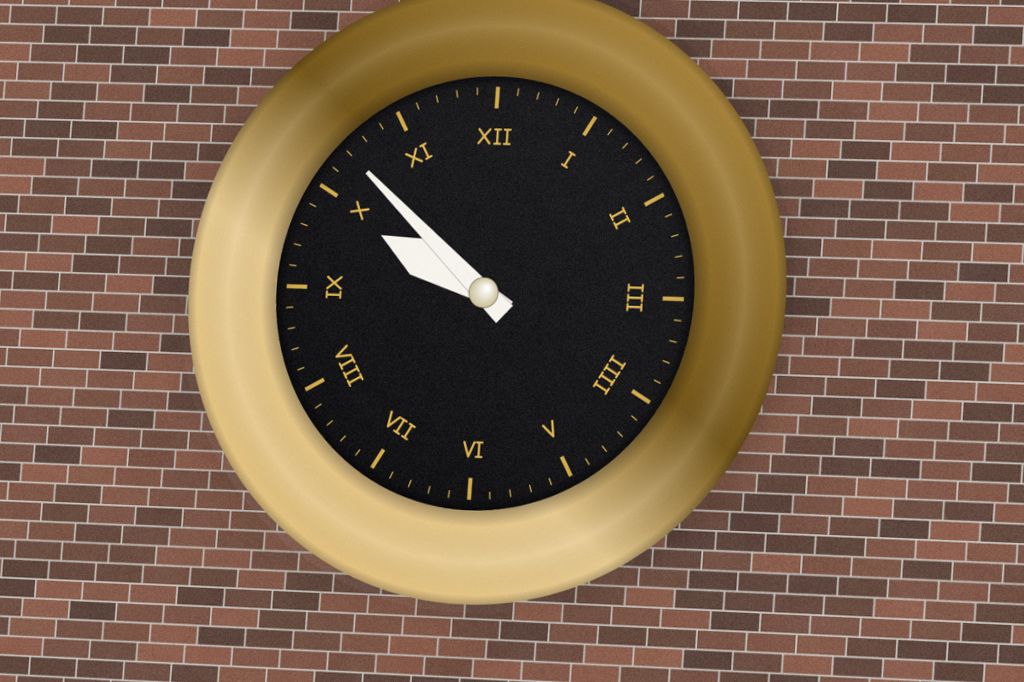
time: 9:52
